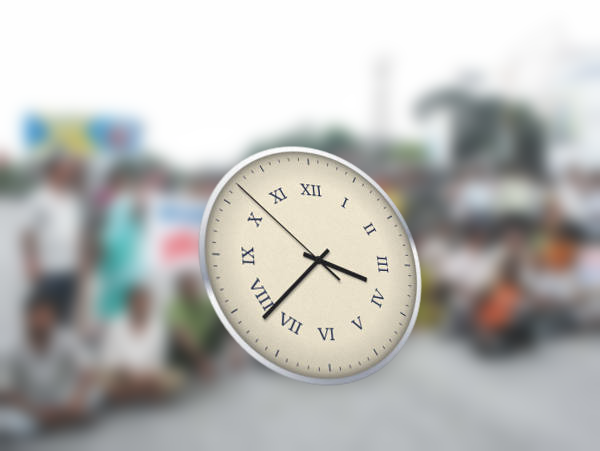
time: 3:37:52
